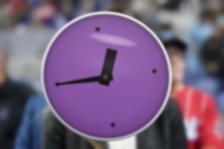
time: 12:45
